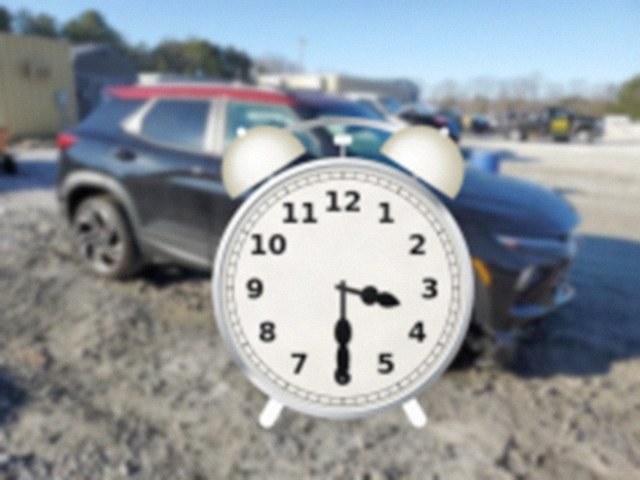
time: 3:30
